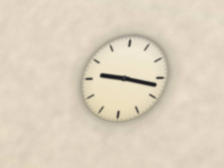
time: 9:17
